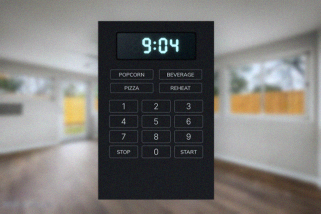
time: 9:04
